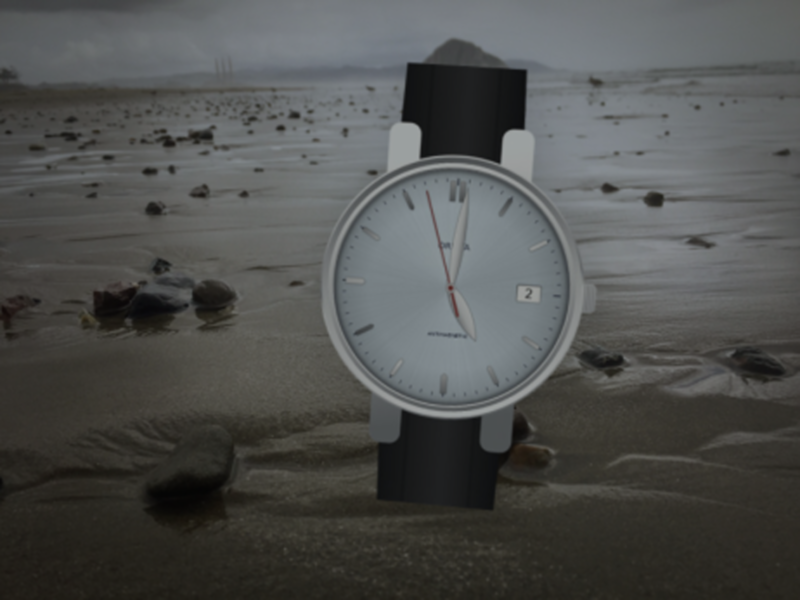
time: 5:00:57
